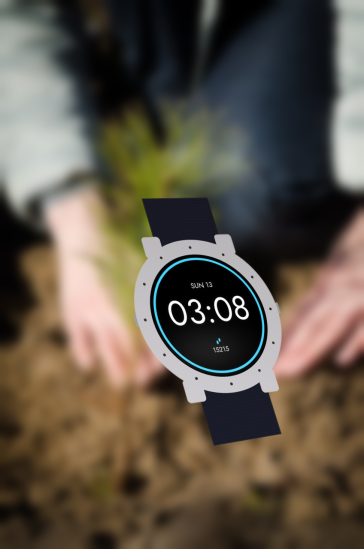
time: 3:08
